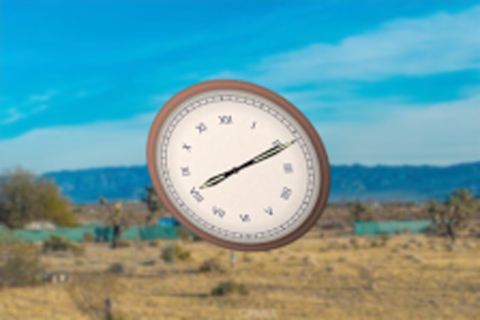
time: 8:11
